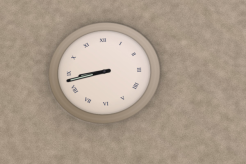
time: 8:43
